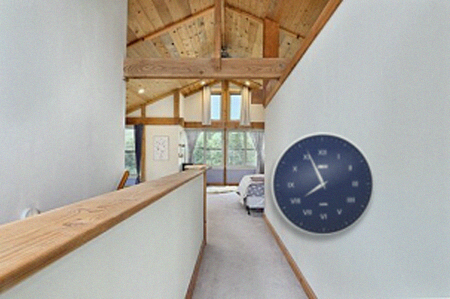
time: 7:56
